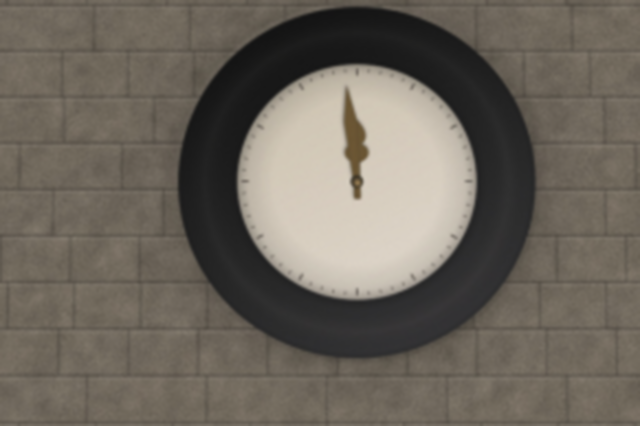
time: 11:59
